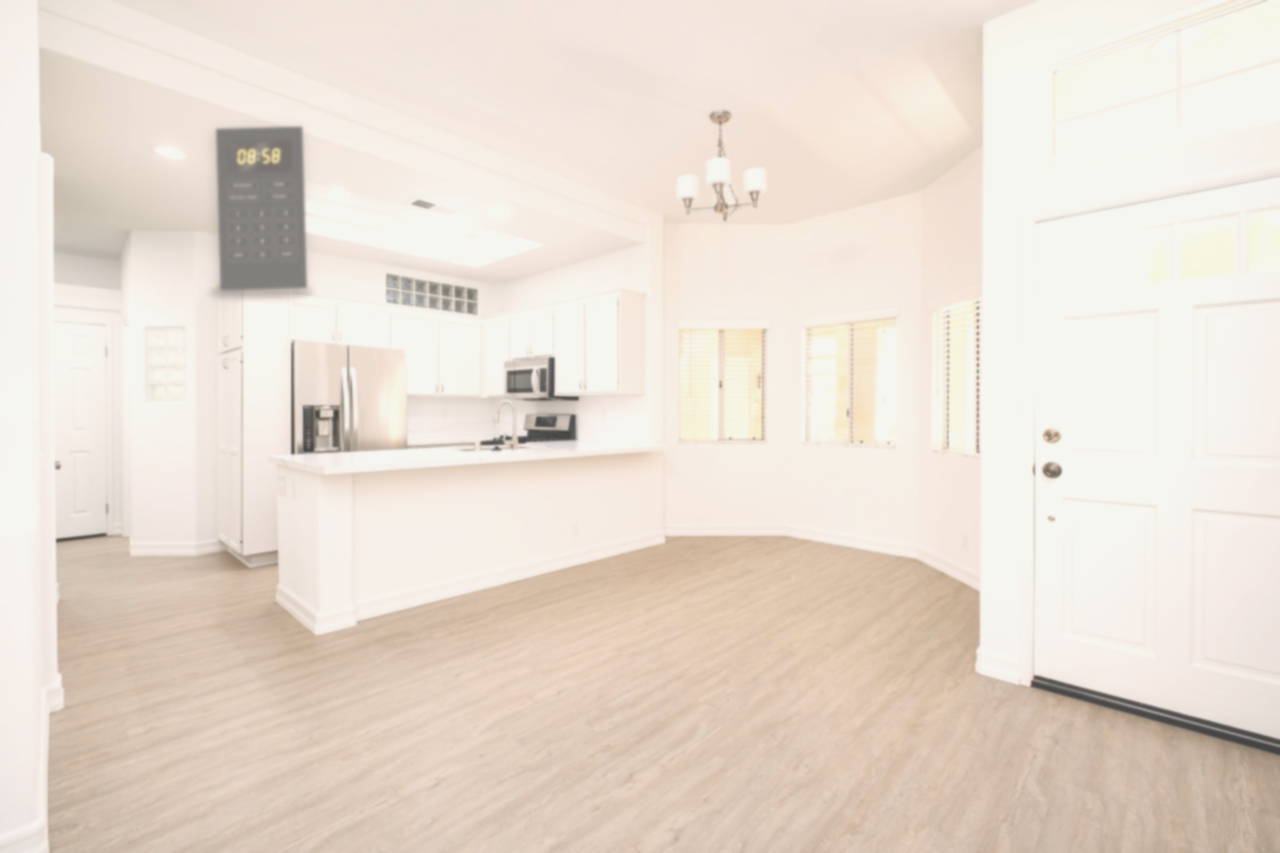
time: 8:58
